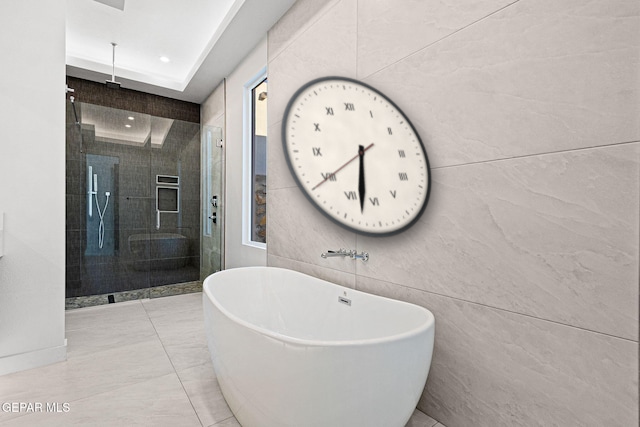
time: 6:32:40
